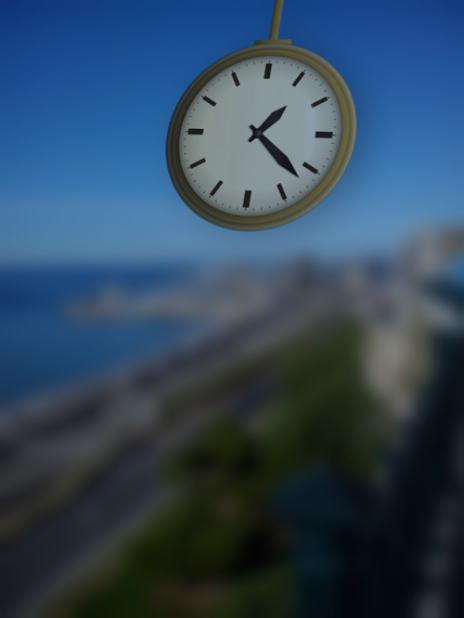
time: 1:22
